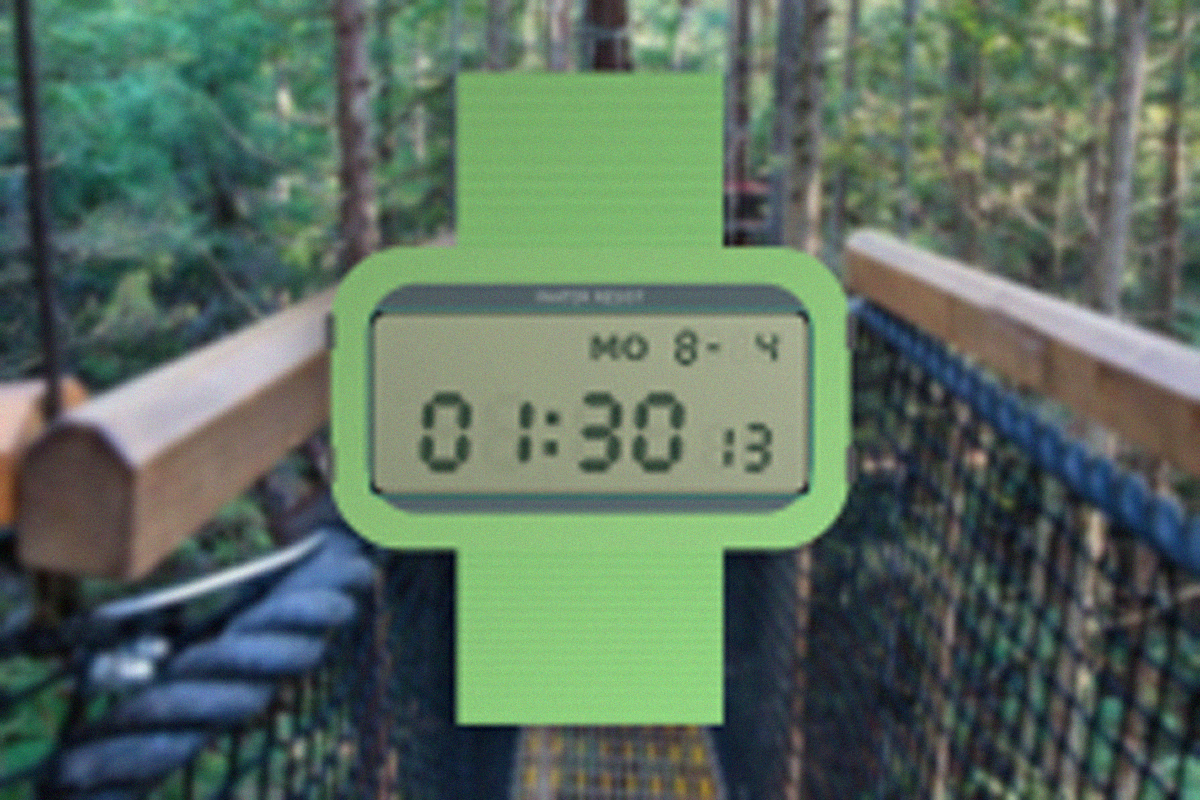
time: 1:30:13
